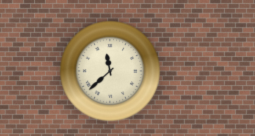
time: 11:38
